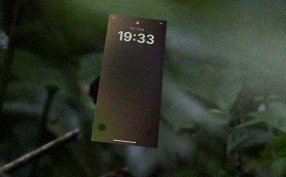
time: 19:33
